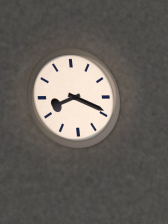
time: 8:19
